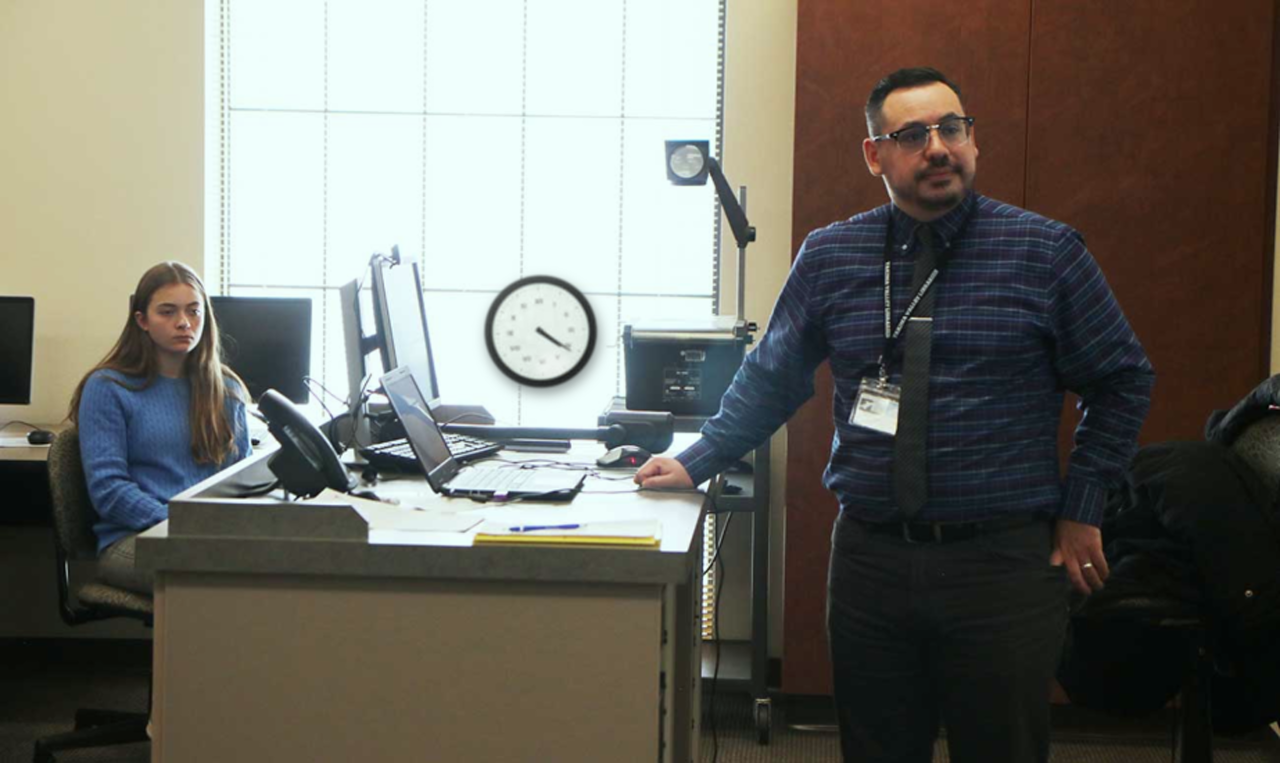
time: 4:21
